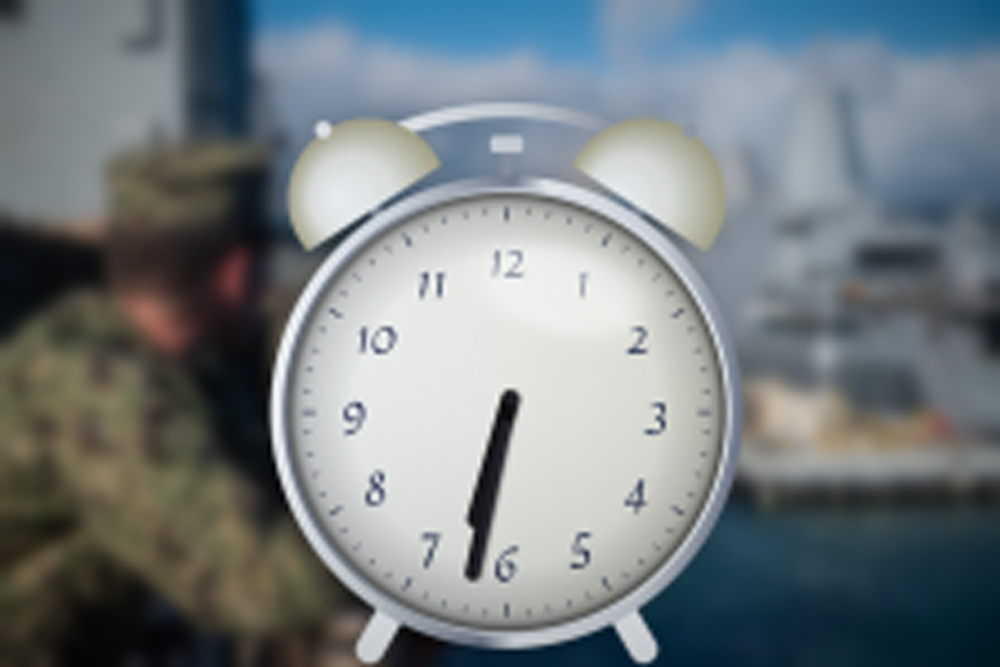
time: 6:32
